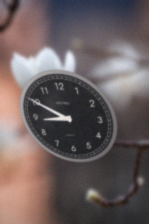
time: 8:50
